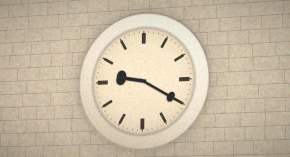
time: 9:20
